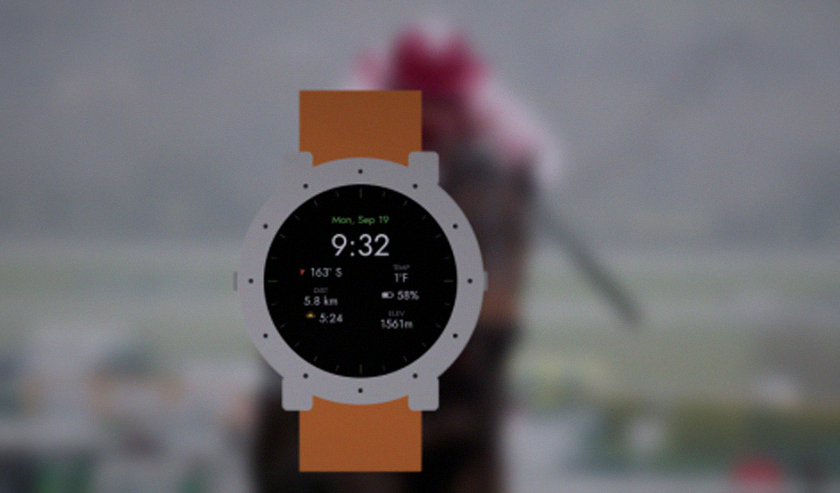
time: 9:32
